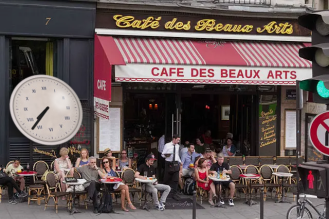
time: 7:37
